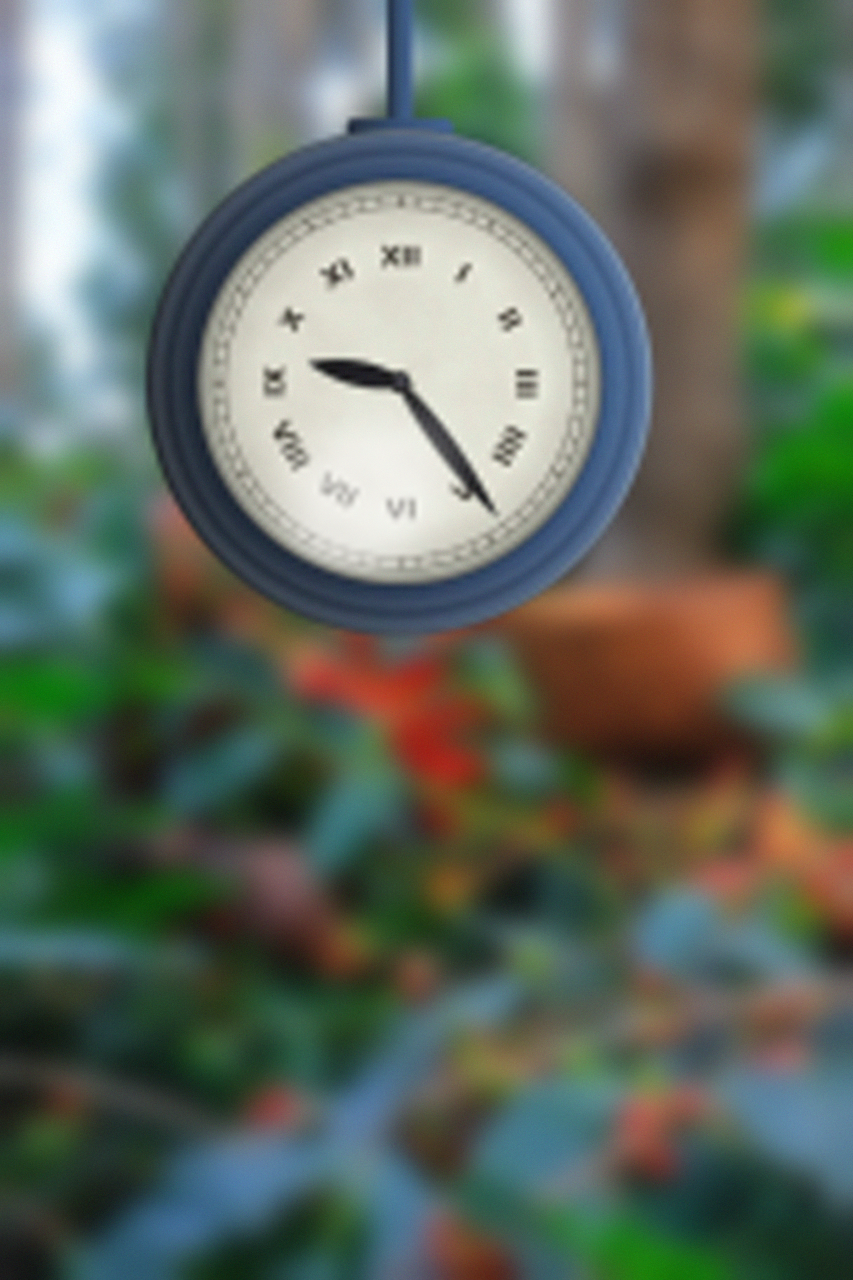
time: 9:24
